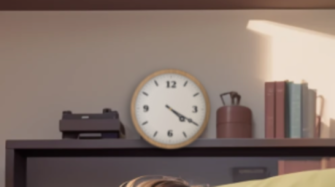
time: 4:20
